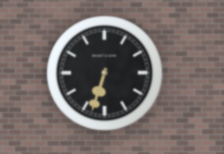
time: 6:33
